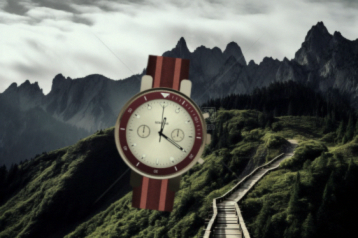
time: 12:20
